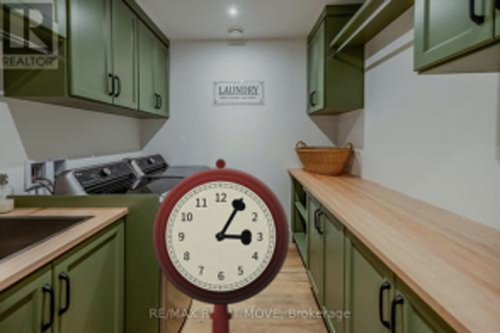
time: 3:05
